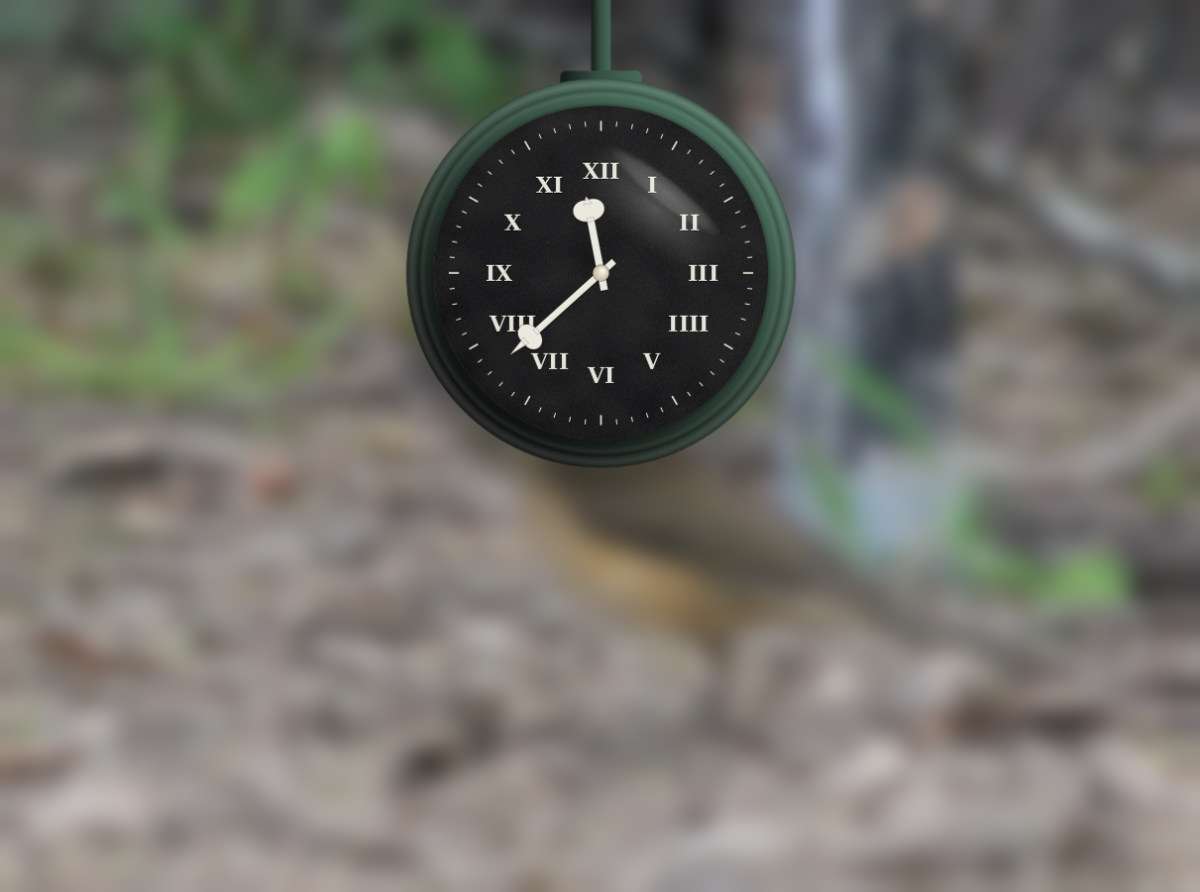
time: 11:38
